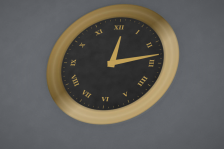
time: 12:13
